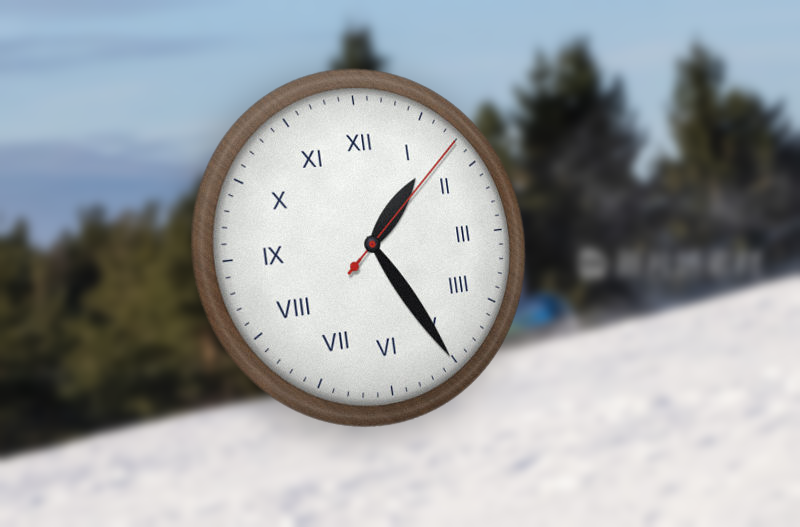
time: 1:25:08
